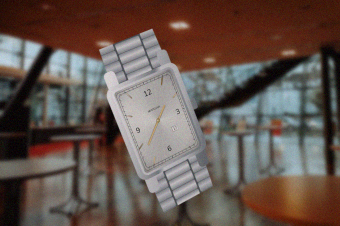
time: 1:38
